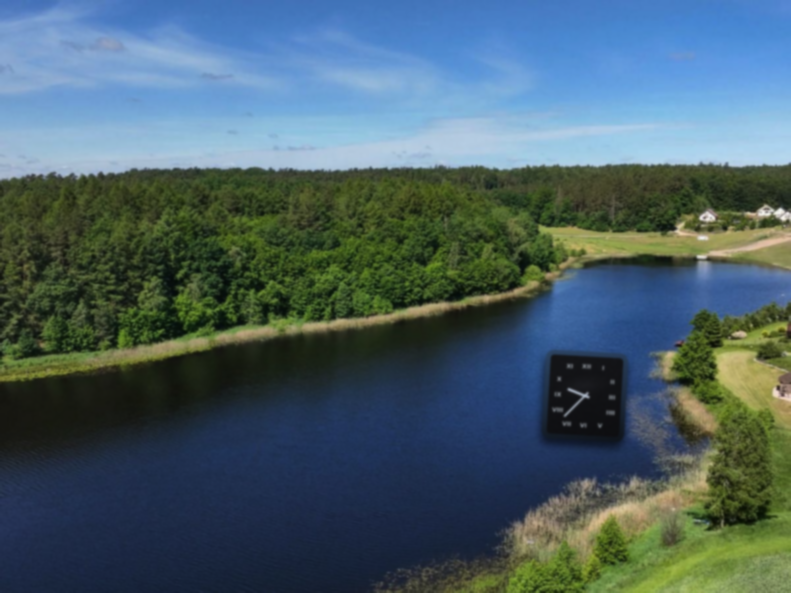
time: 9:37
